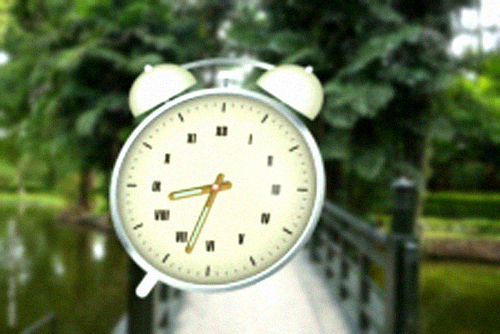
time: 8:33
